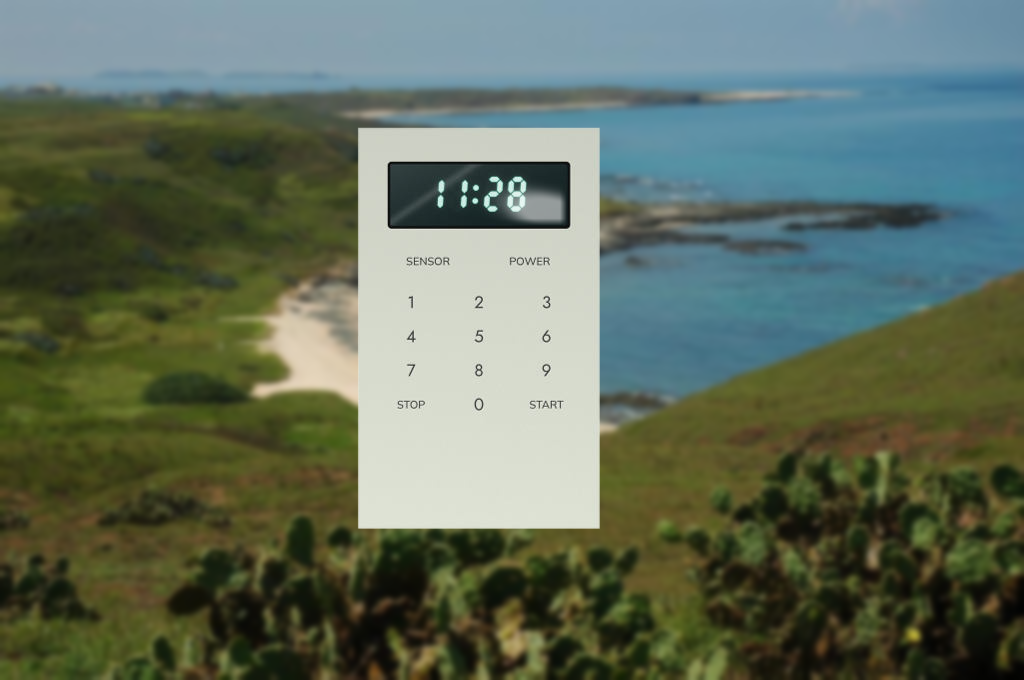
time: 11:28
